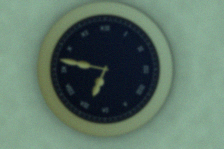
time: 6:47
